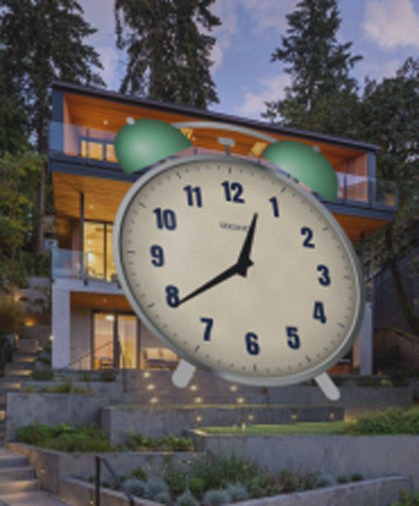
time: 12:39
